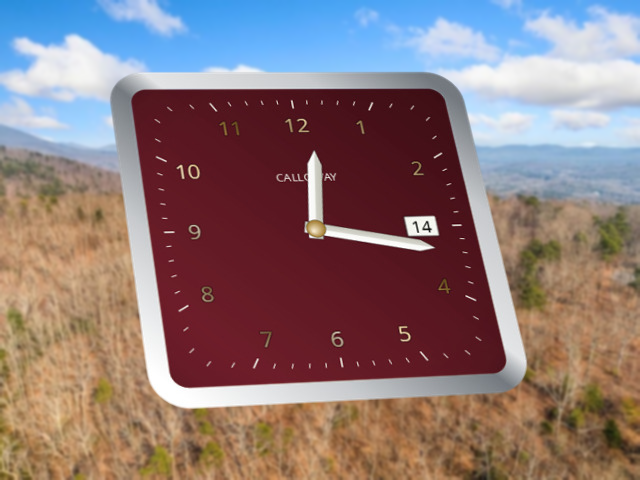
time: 12:17
